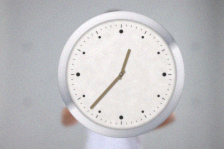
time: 12:37
